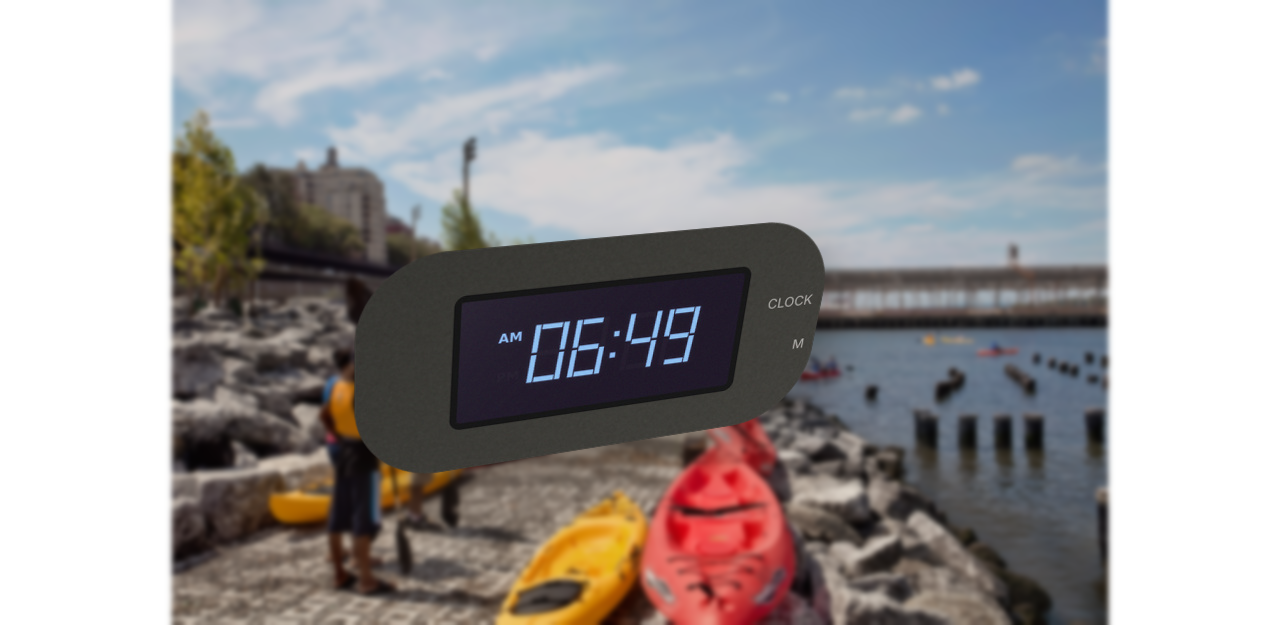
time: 6:49
